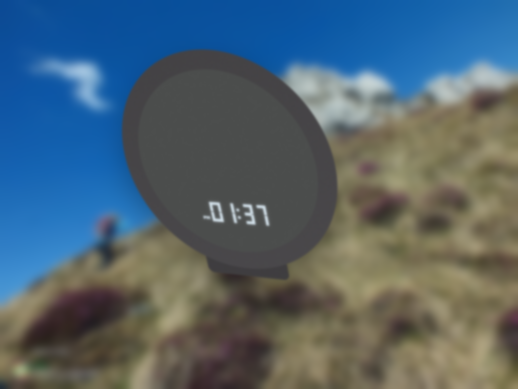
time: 1:37
